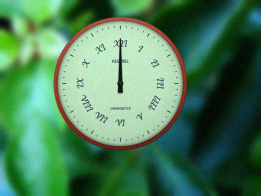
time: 12:00
